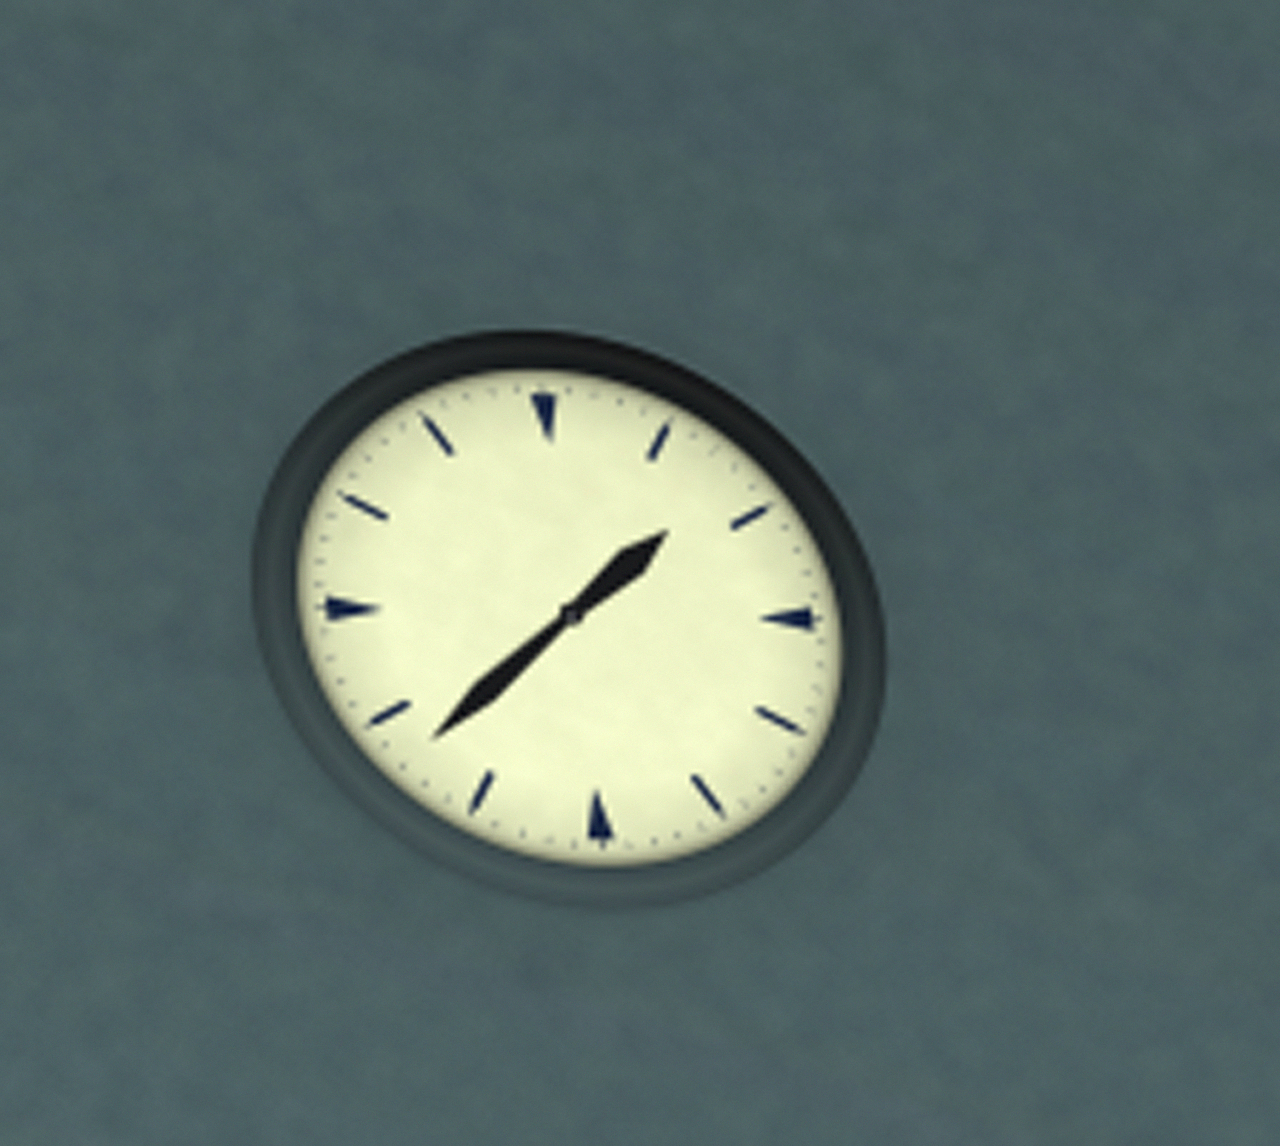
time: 1:38
